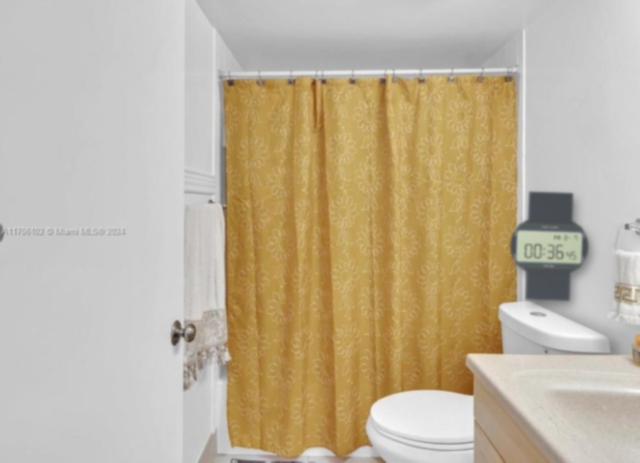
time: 0:36
